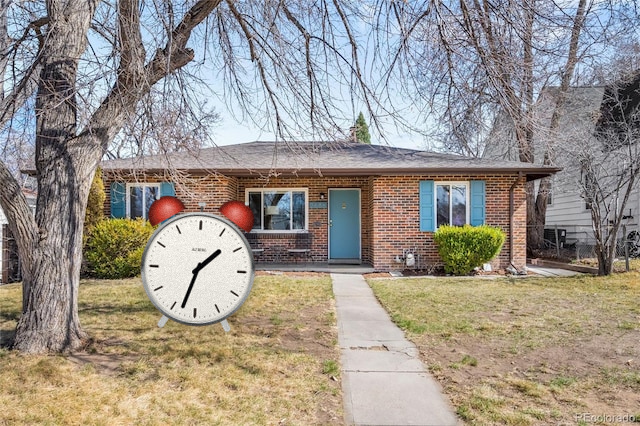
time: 1:33
